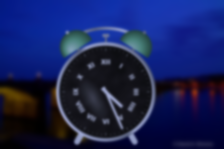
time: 4:26
